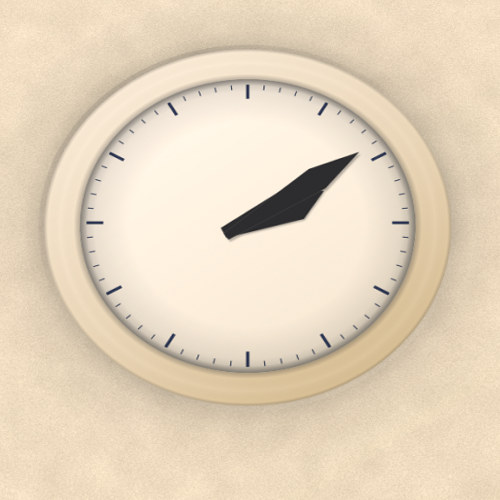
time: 2:09
